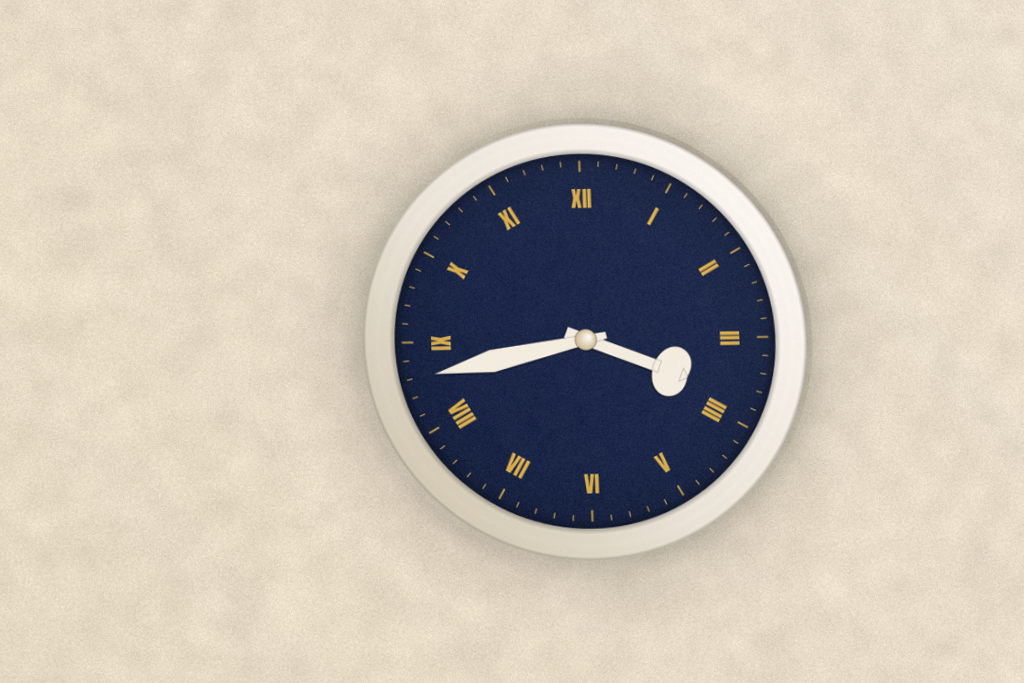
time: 3:43
